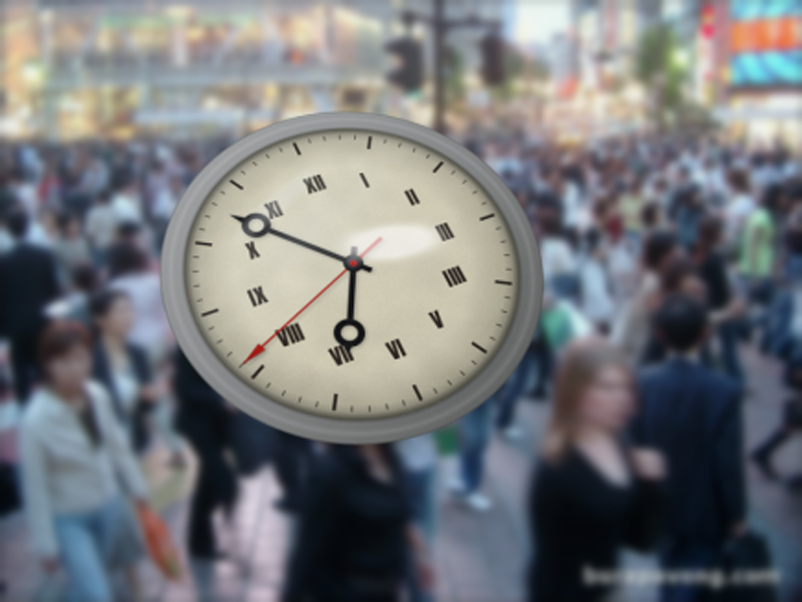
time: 6:52:41
